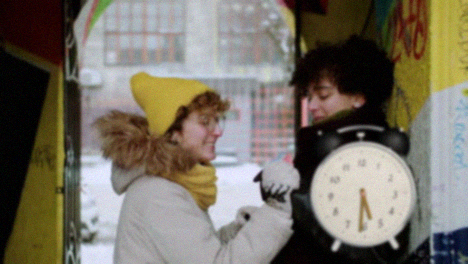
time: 5:31
